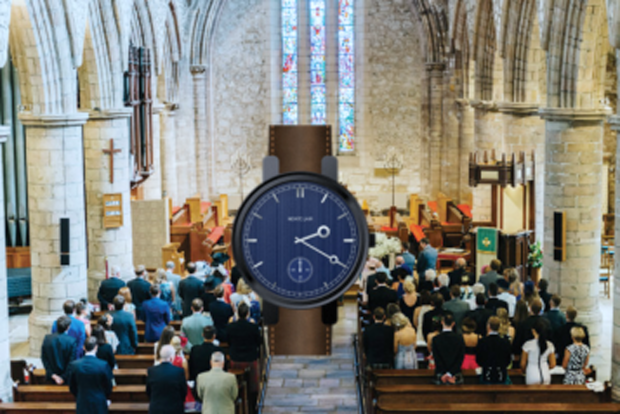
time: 2:20
